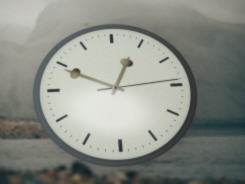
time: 12:49:14
